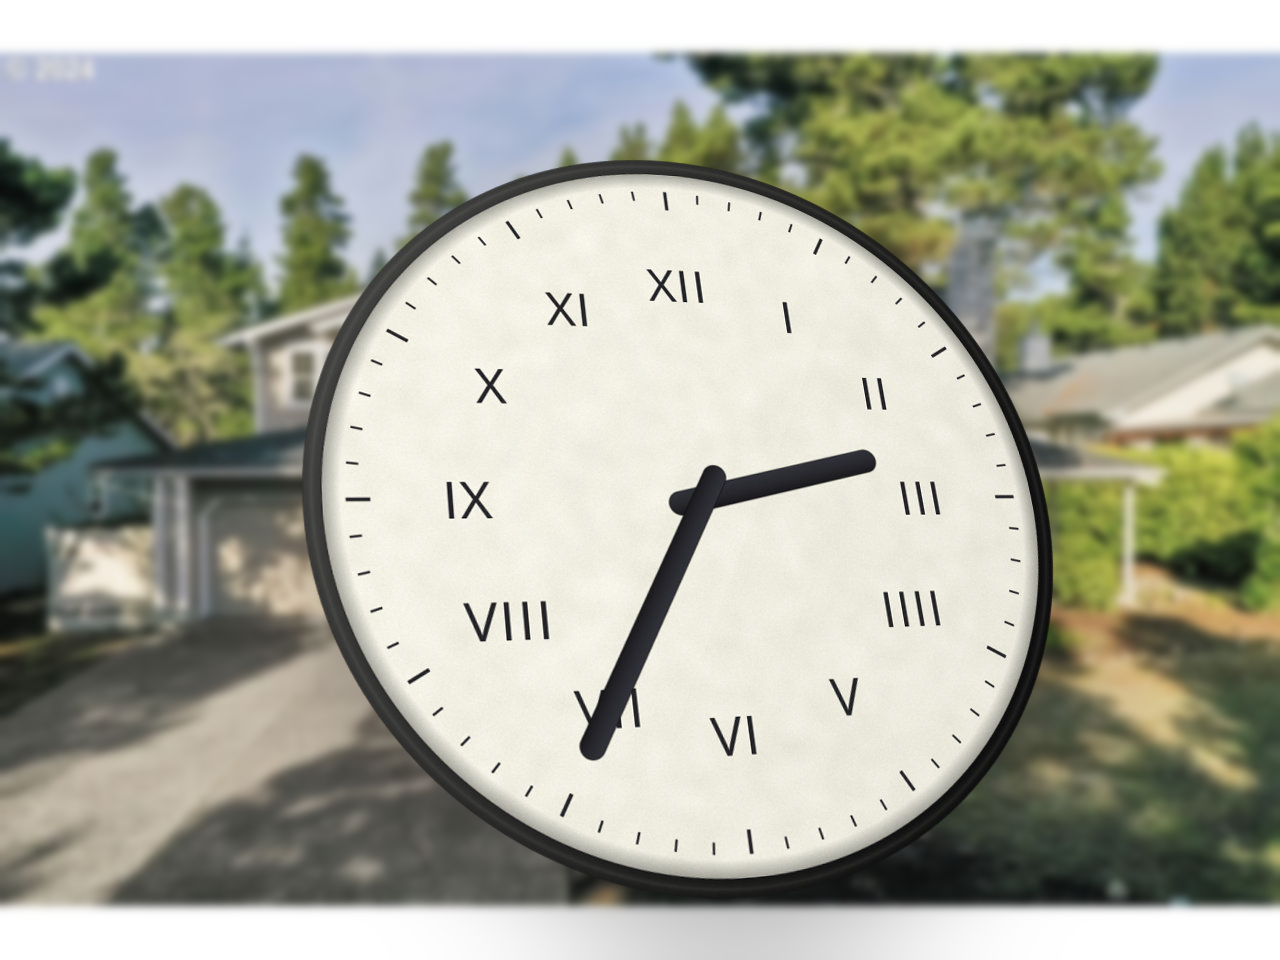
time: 2:35
